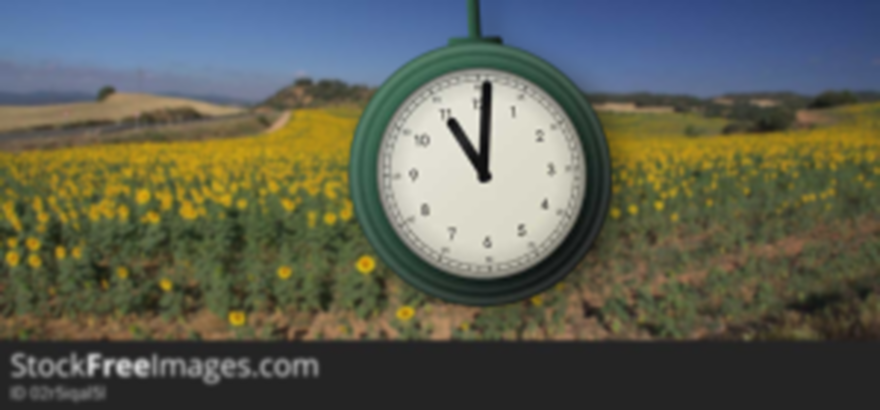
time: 11:01
